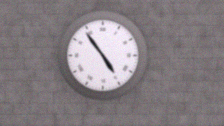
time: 4:54
